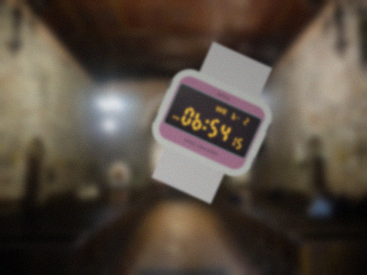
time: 6:54
